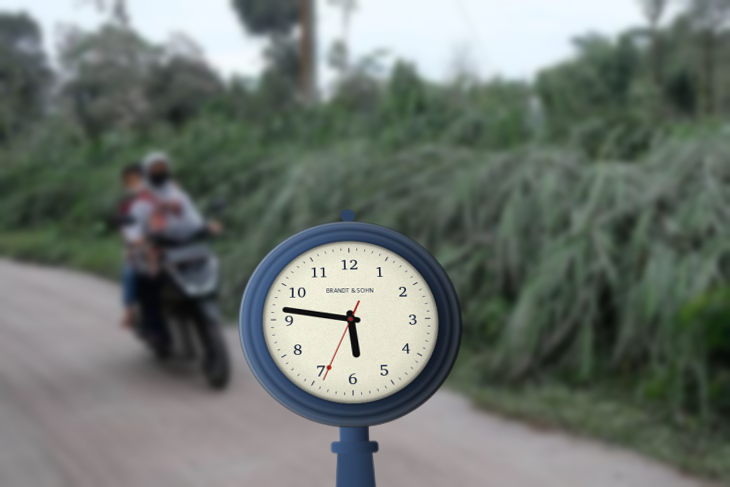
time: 5:46:34
